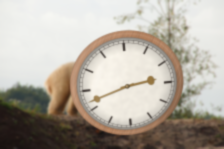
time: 2:42
